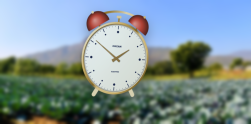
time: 1:51
